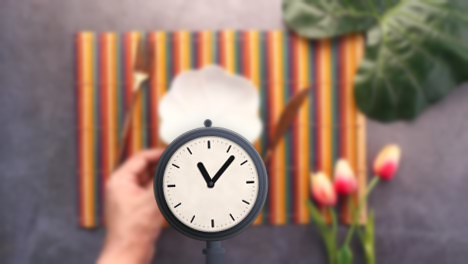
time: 11:07
